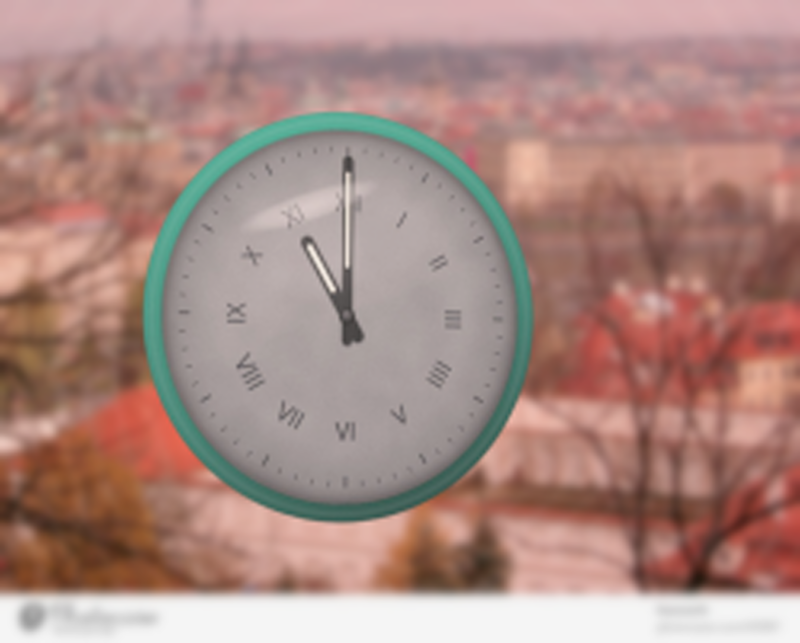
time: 11:00
